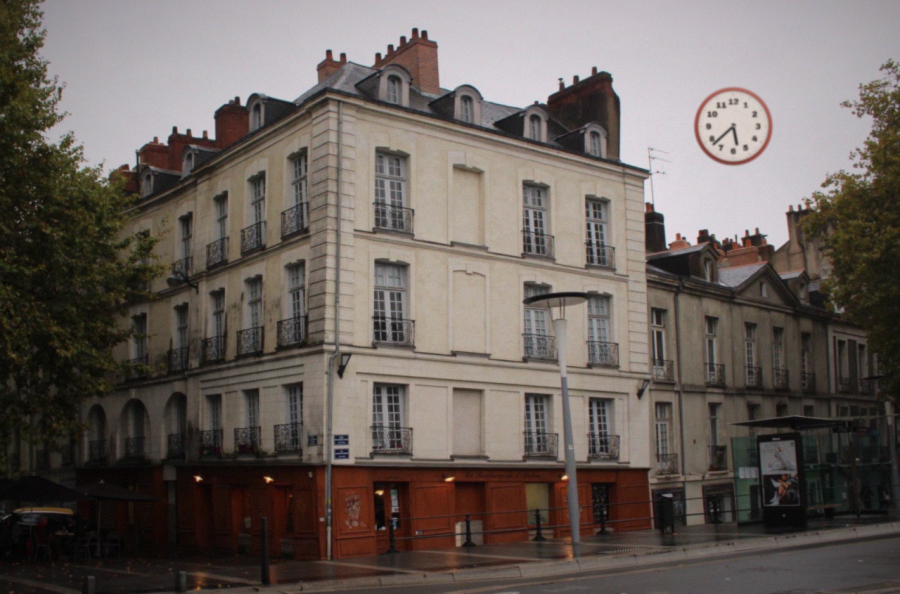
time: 5:38
